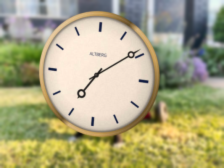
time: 7:09
